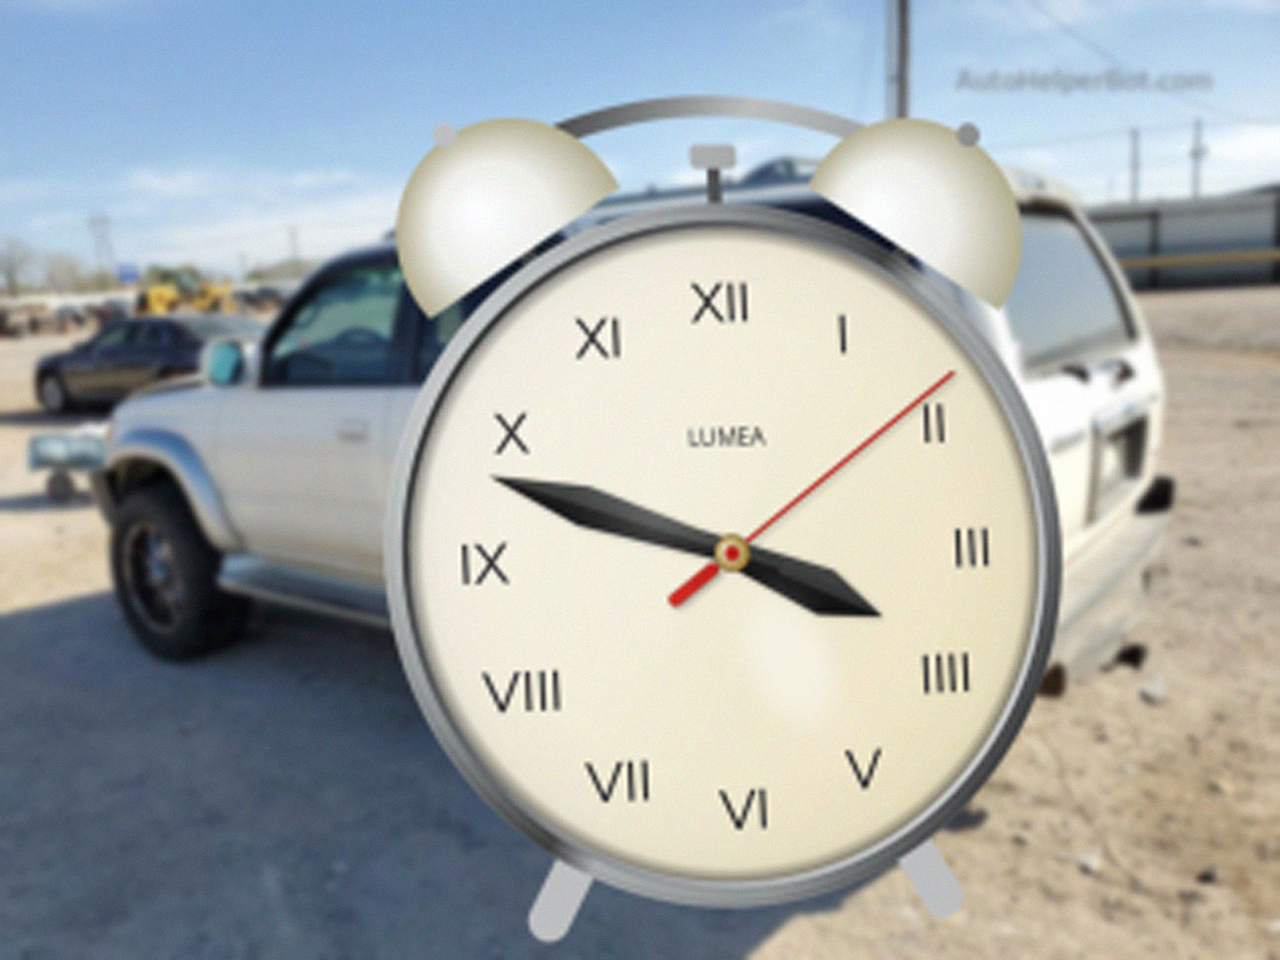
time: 3:48:09
